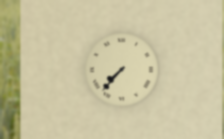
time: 7:37
